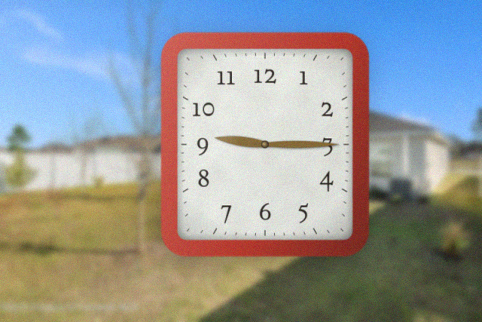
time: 9:15
